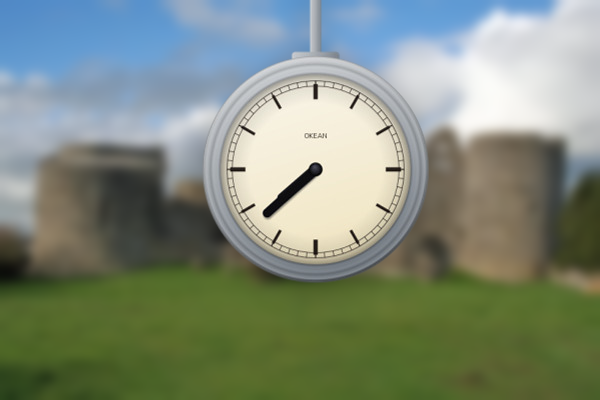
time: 7:38
